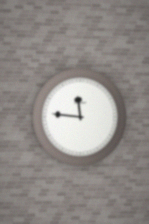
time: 11:46
